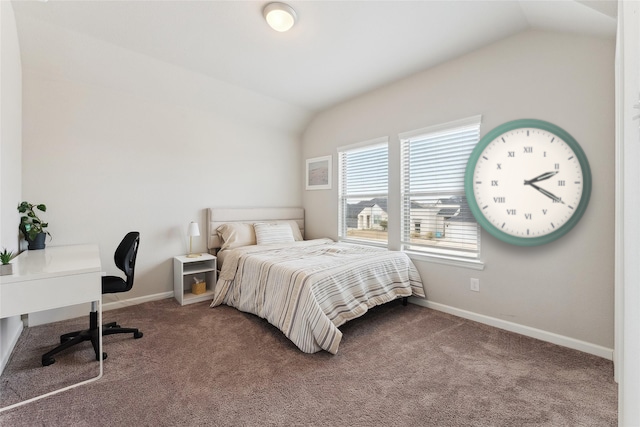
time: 2:20
